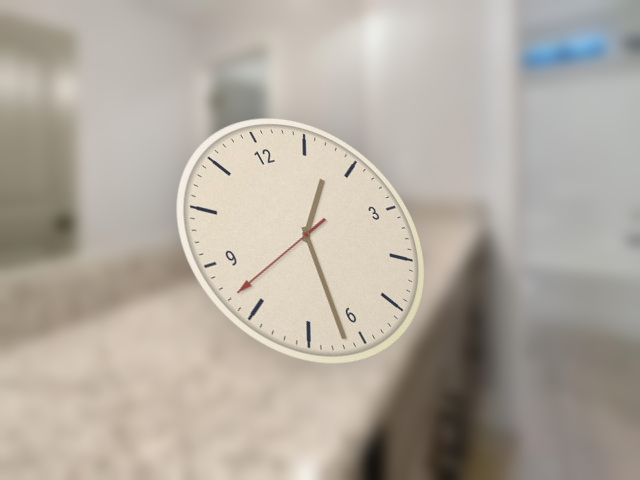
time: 1:31:42
